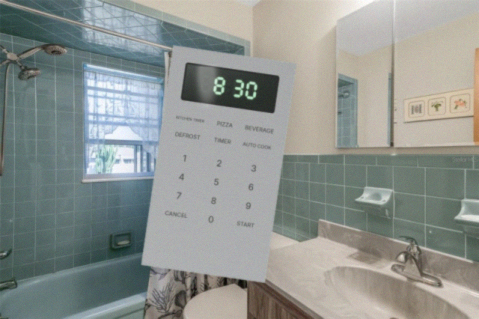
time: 8:30
